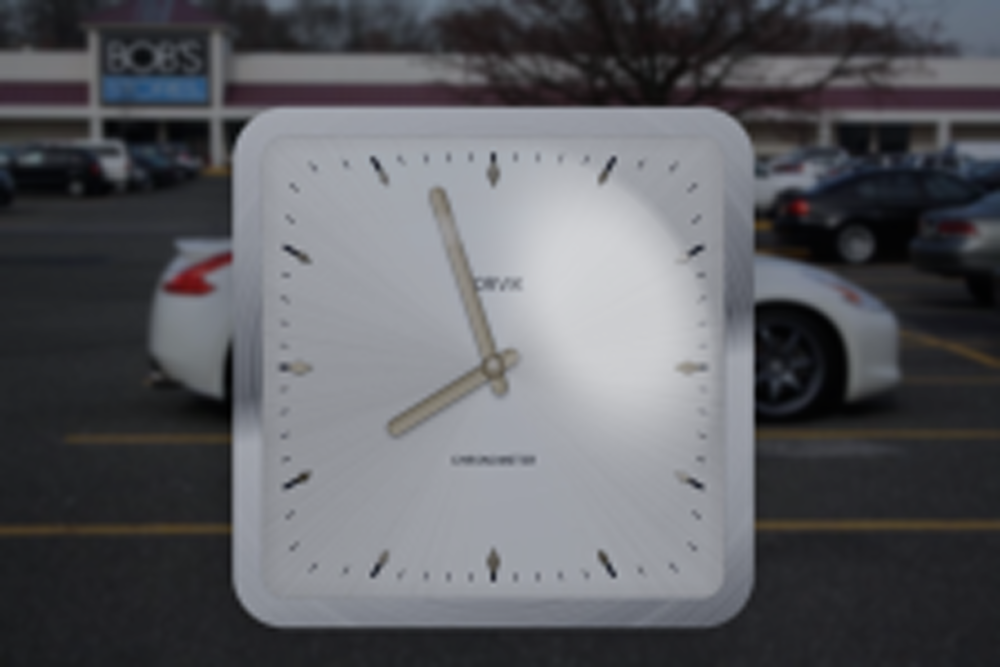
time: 7:57
